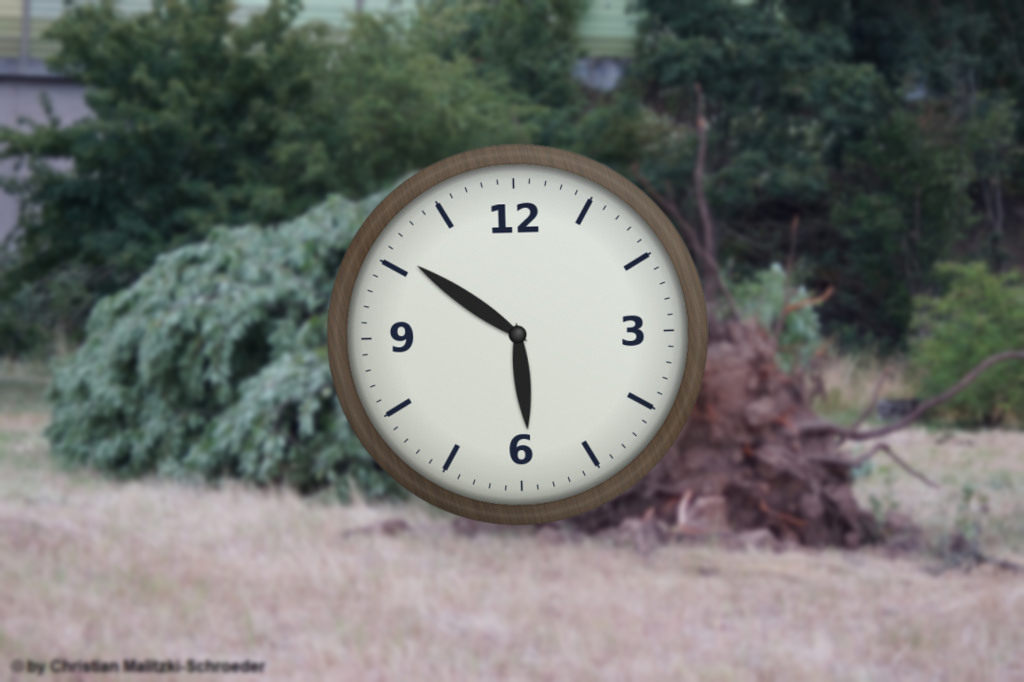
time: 5:51
